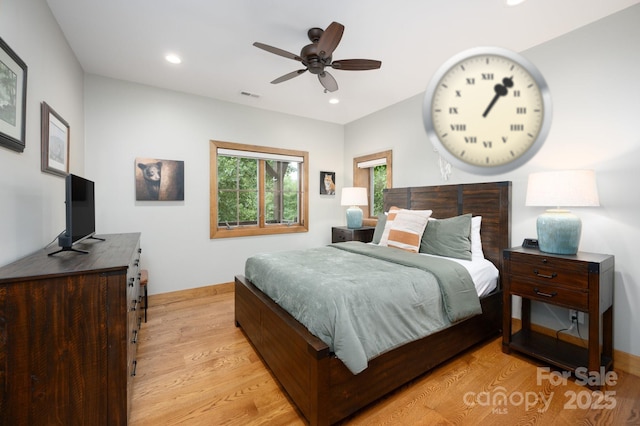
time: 1:06
